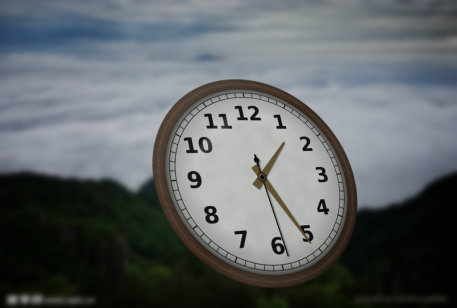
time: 1:25:29
